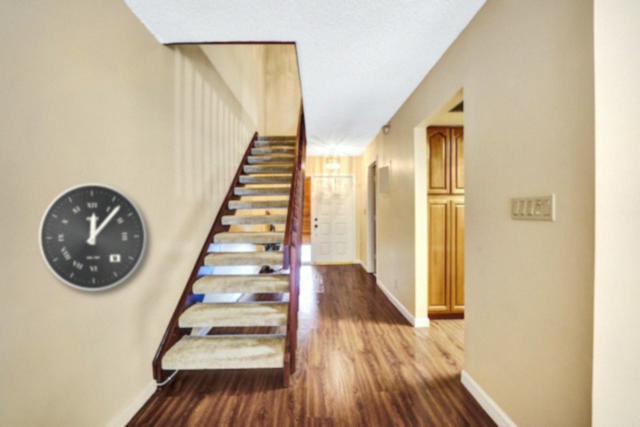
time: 12:07
